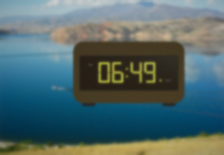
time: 6:49
